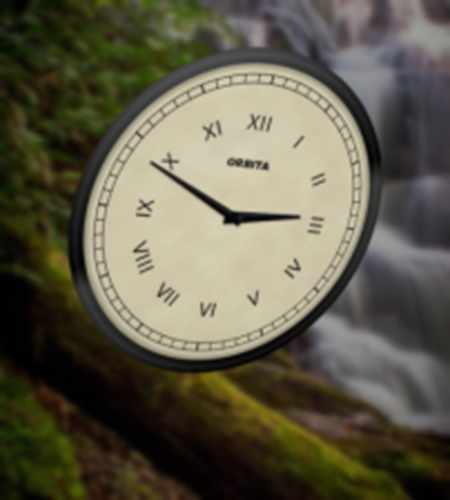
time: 2:49
